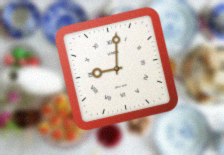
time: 9:02
